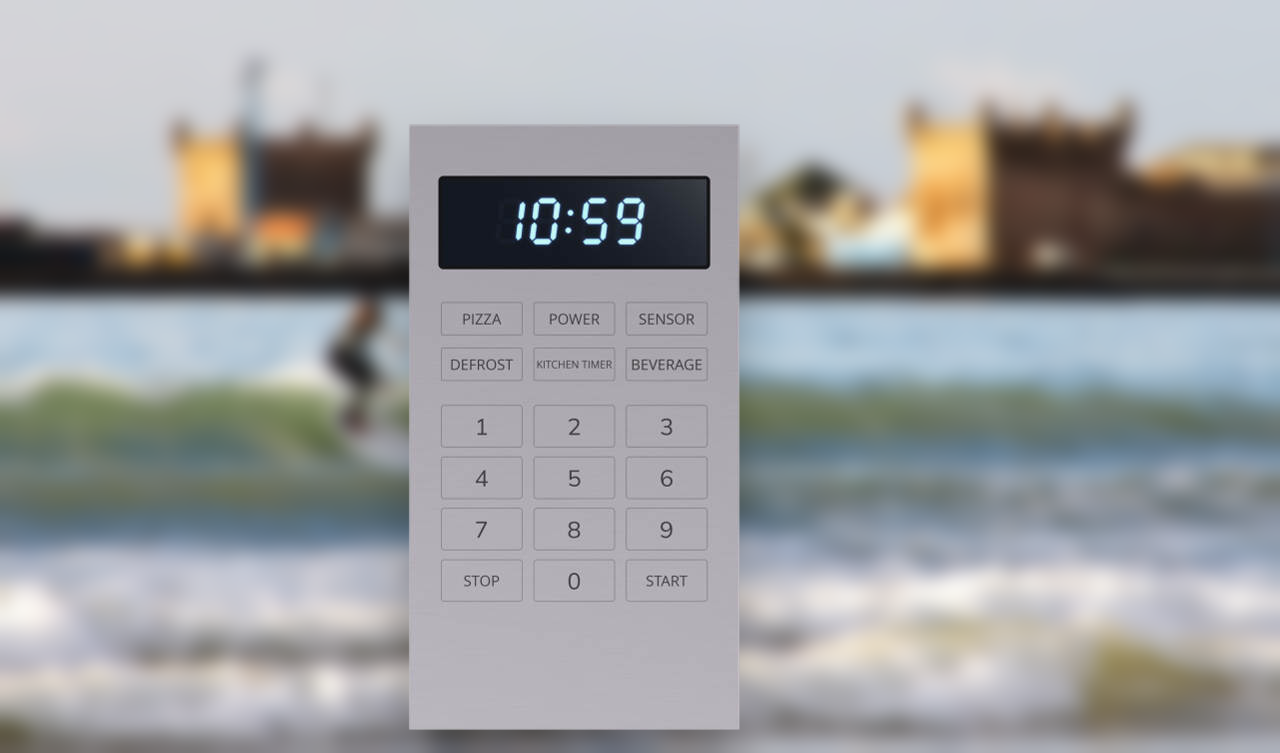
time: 10:59
